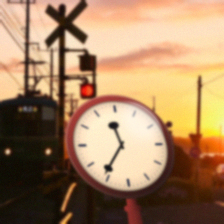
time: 11:36
